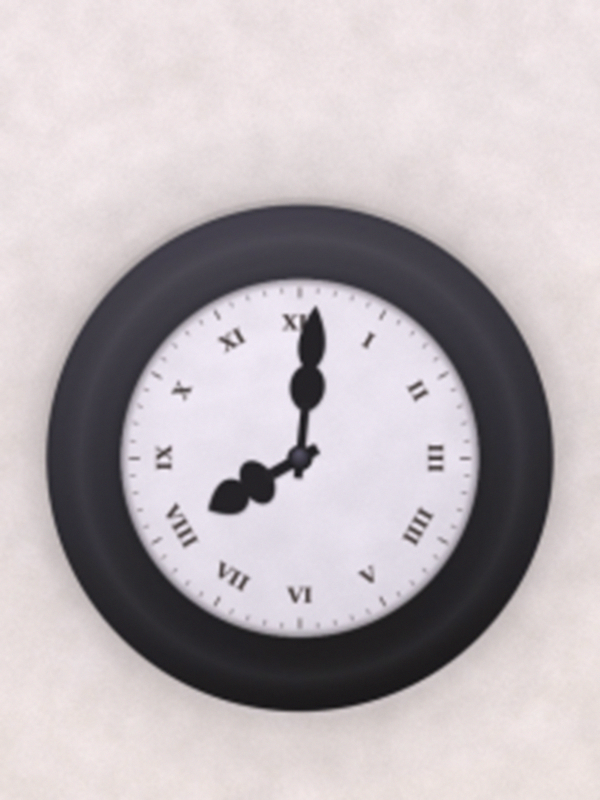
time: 8:01
